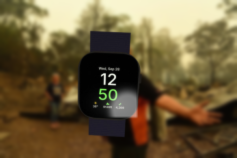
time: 12:50
